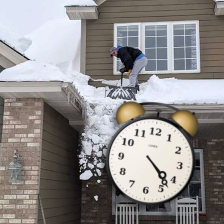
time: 4:23
